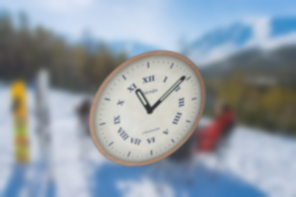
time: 11:09
